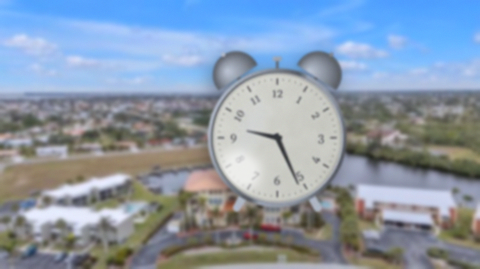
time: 9:26
